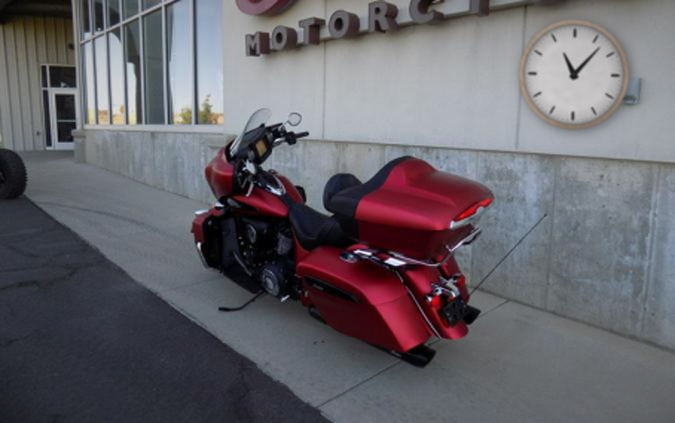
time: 11:07
